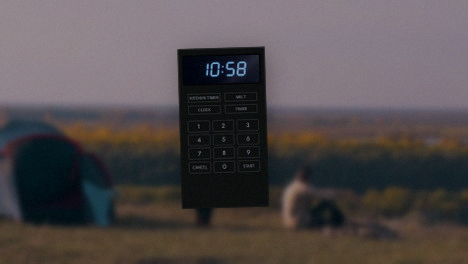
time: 10:58
